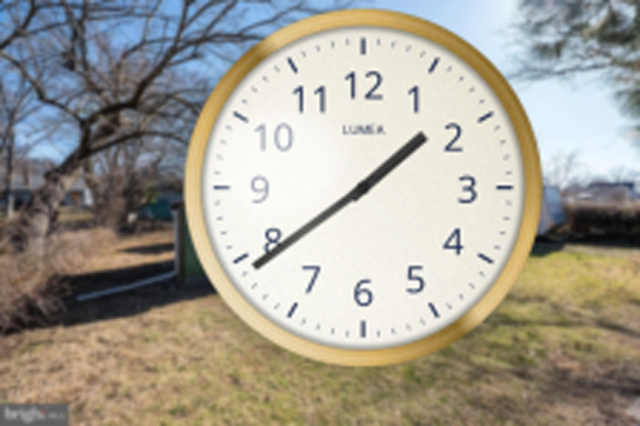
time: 1:39
